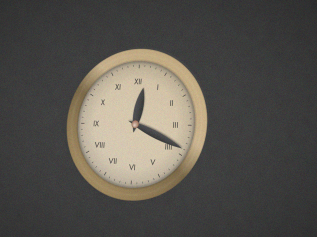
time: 12:19
